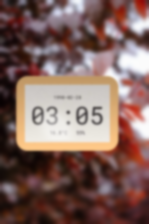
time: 3:05
